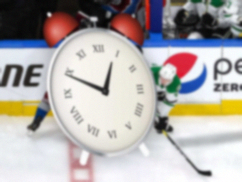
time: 12:49
